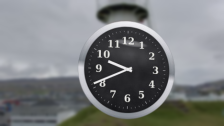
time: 9:41
